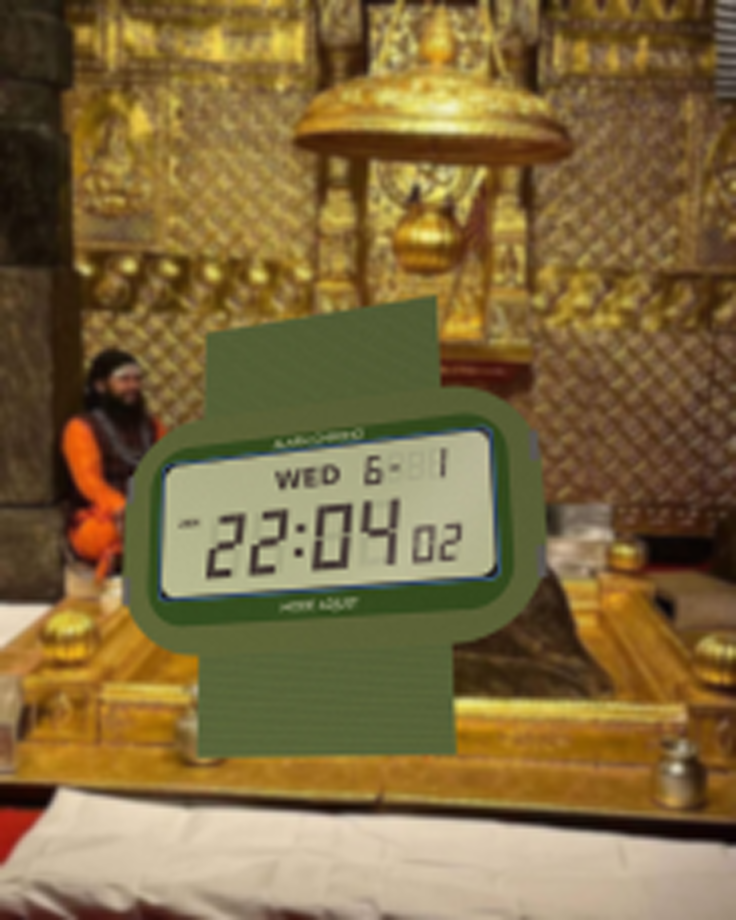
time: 22:04:02
